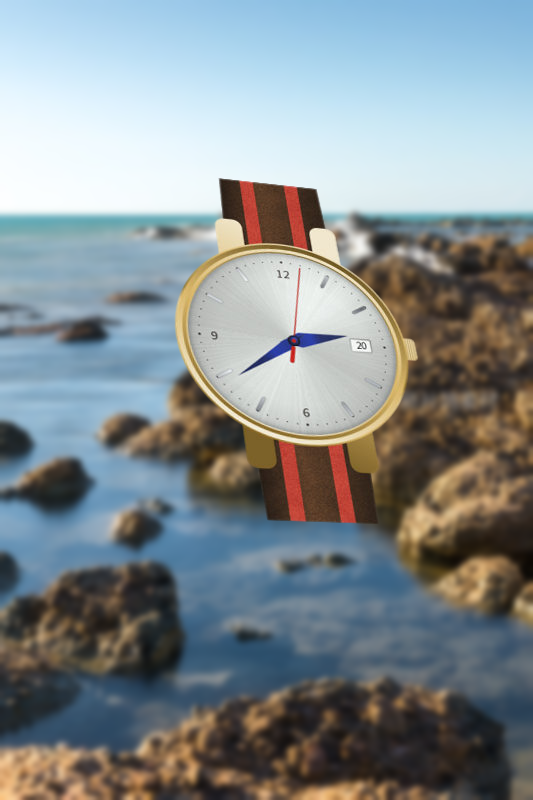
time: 2:39:02
